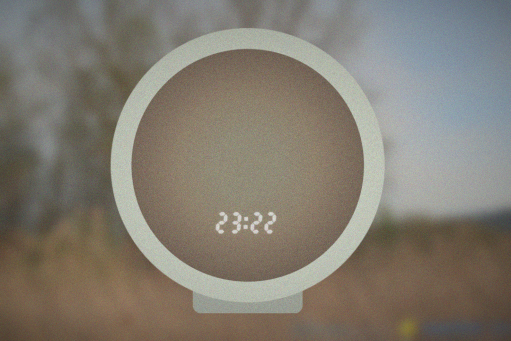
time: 23:22
